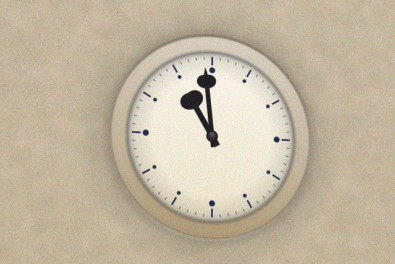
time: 10:59
